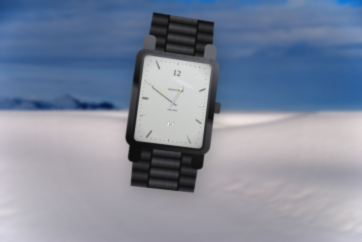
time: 12:50
